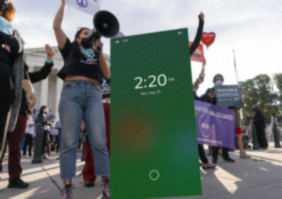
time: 2:20
